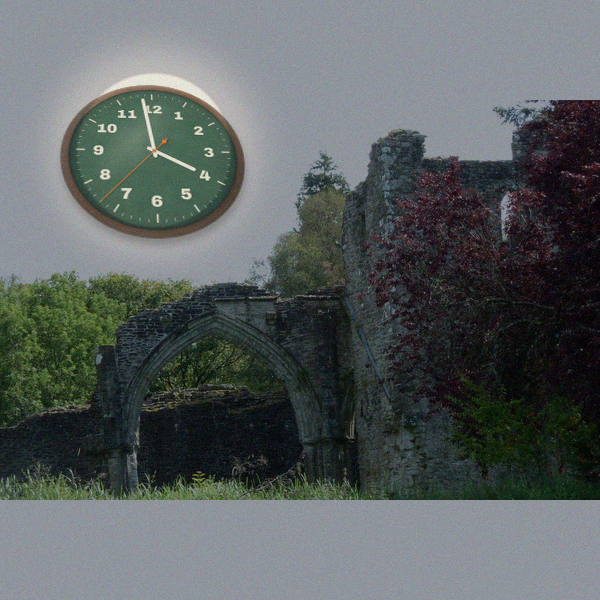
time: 3:58:37
